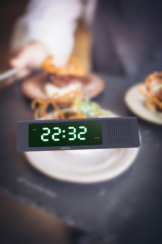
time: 22:32
